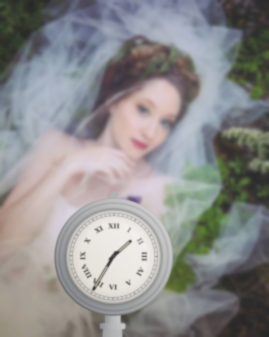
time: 1:35
